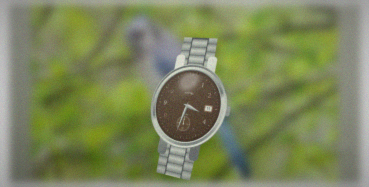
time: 3:32
